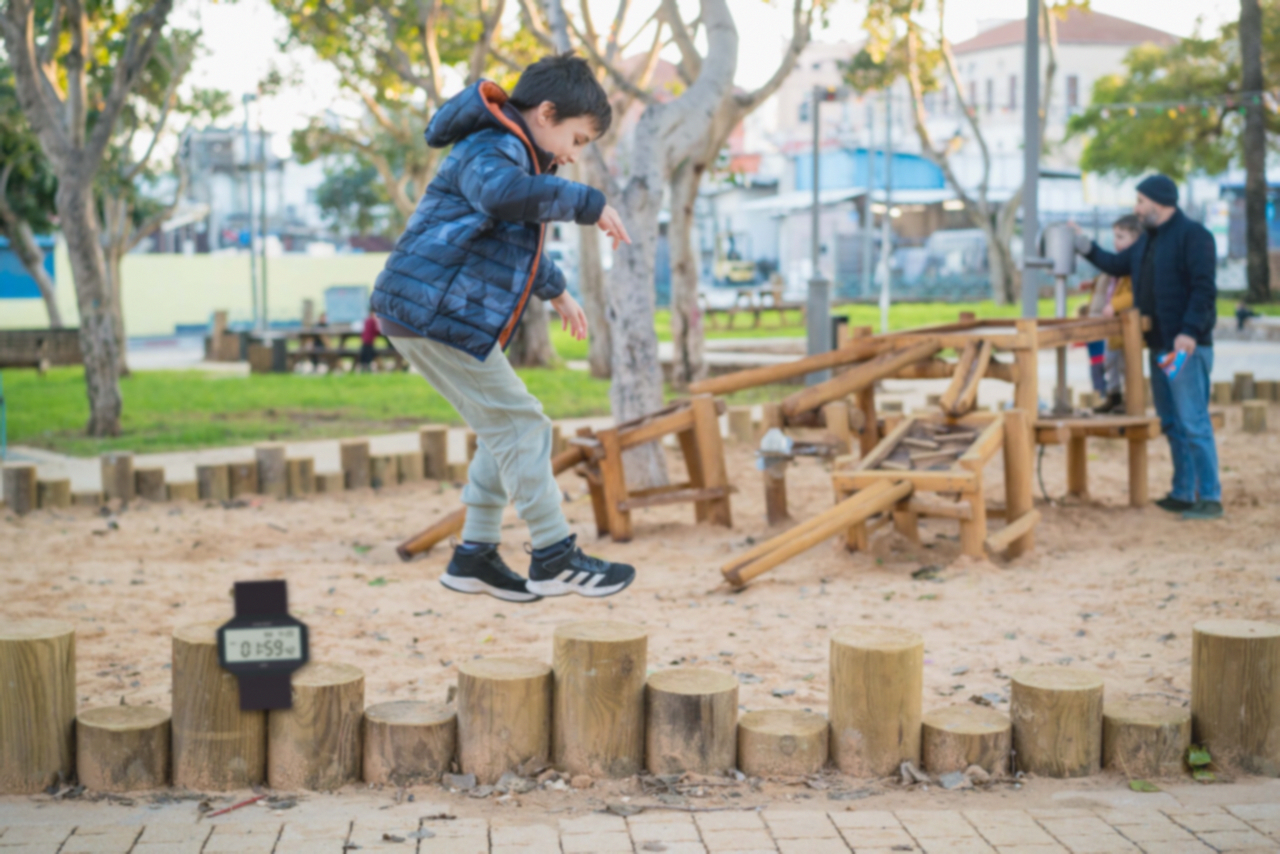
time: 1:59
